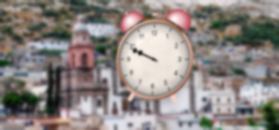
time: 9:49
